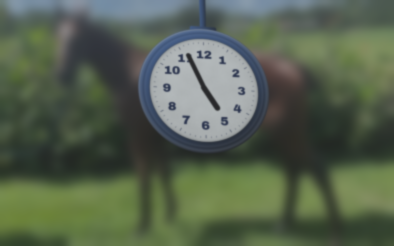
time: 4:56
